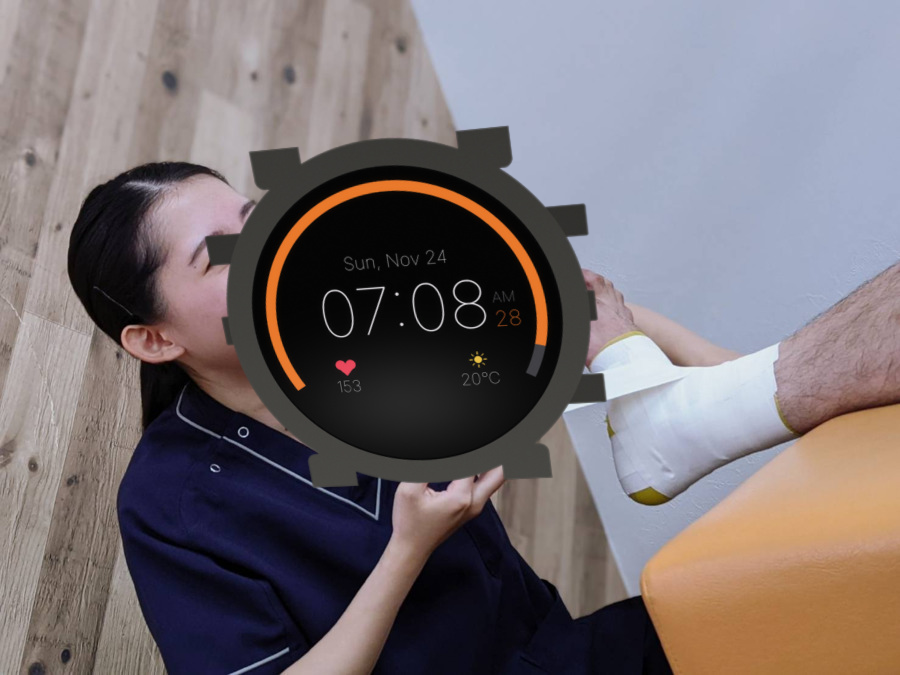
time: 7:08:28
